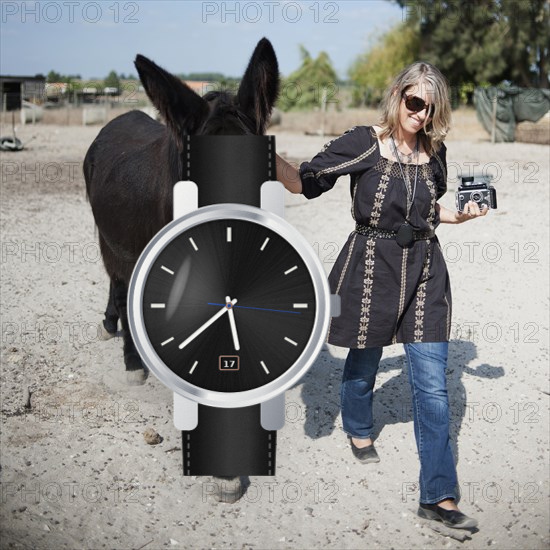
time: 5:38:16
